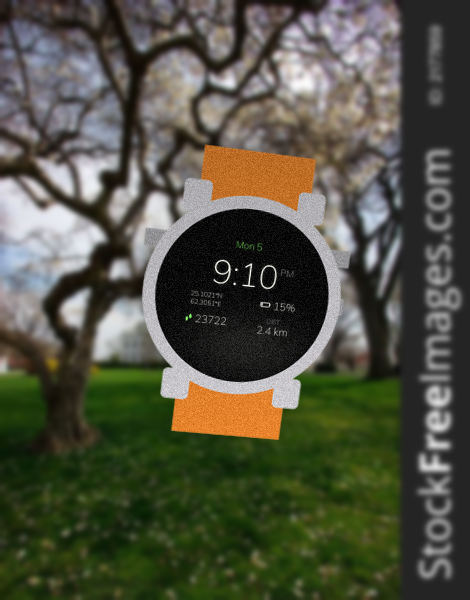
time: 9:10
